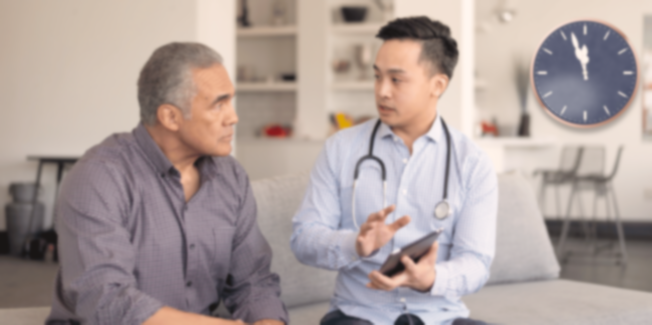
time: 11:57
